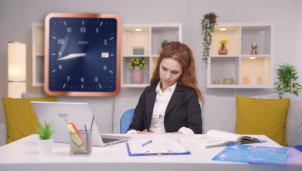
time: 8:43
